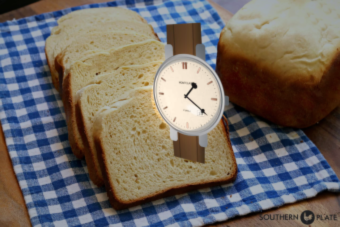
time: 1:21
